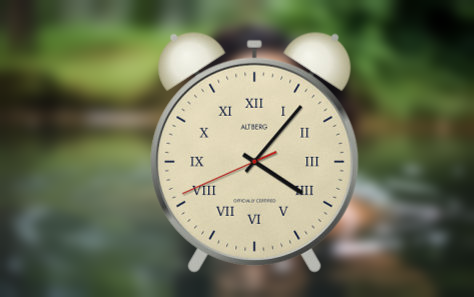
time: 4:06:41
